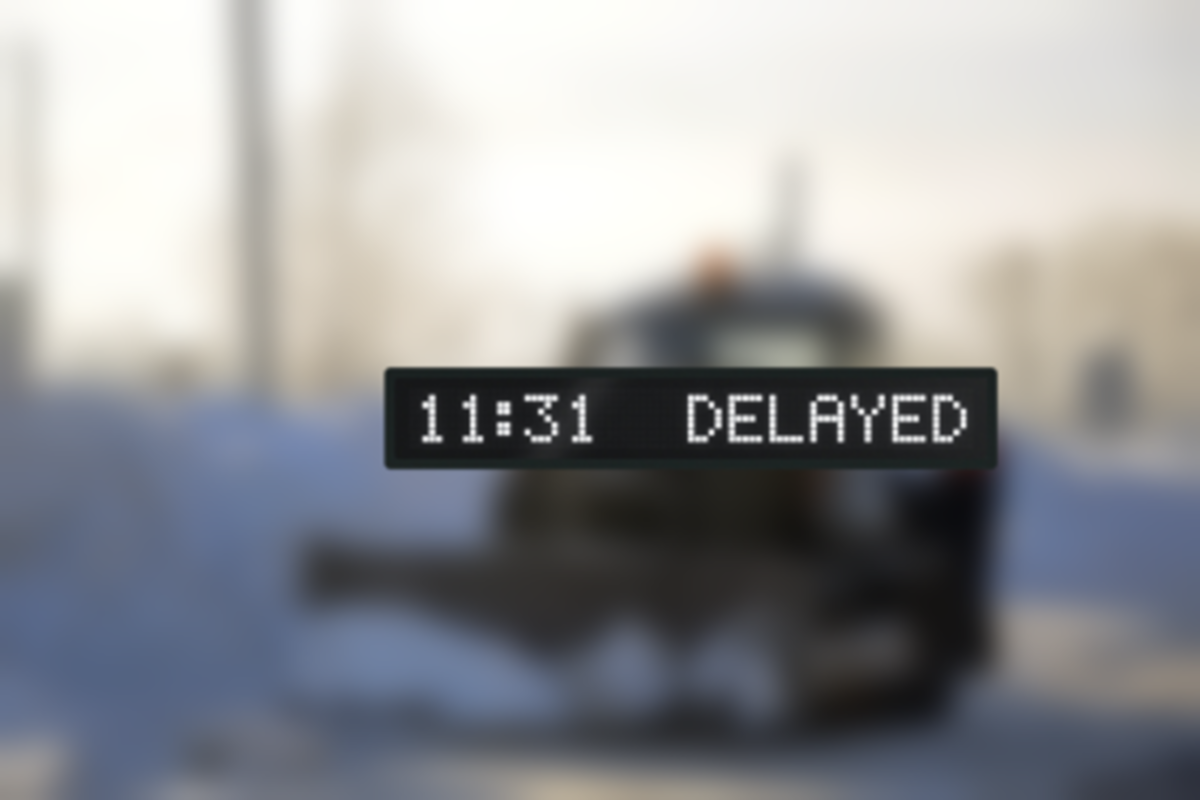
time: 11:31
